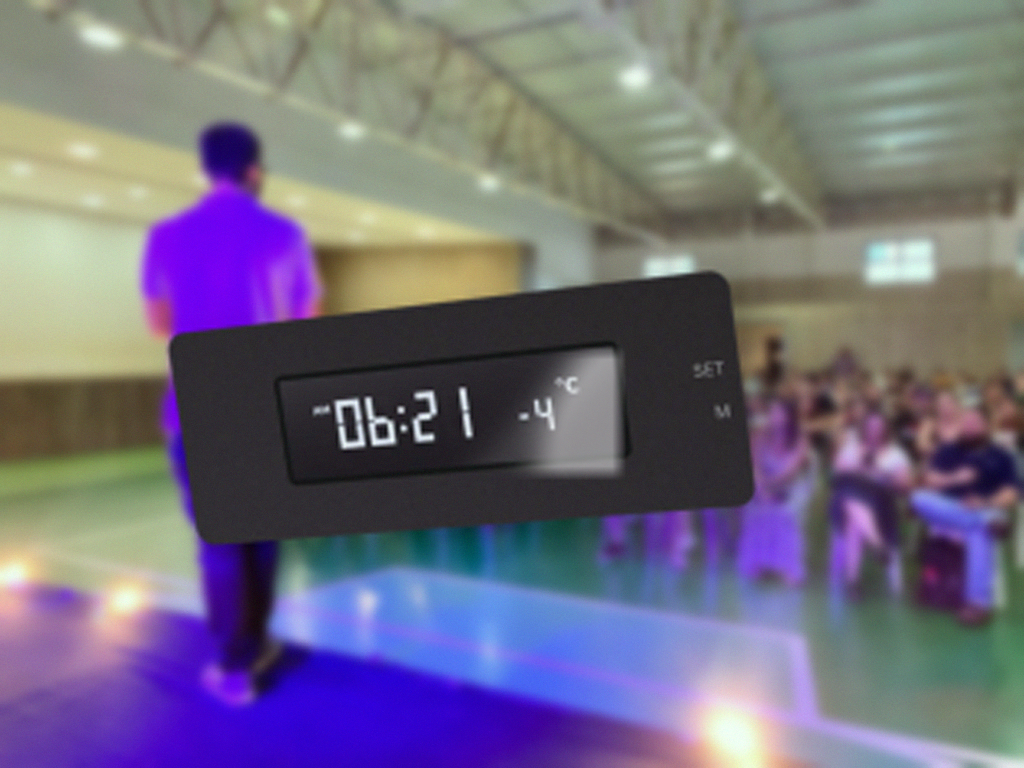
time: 6:21
